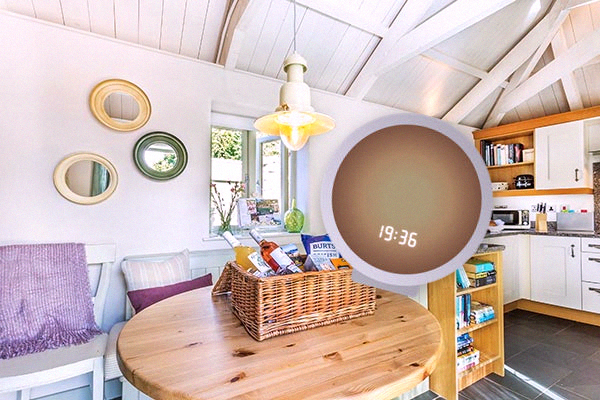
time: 19:36
